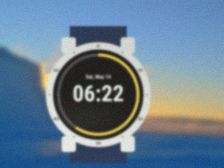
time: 6:22
